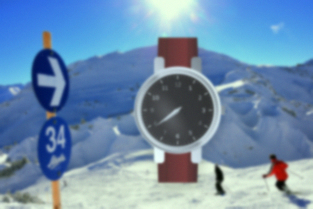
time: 7:39
